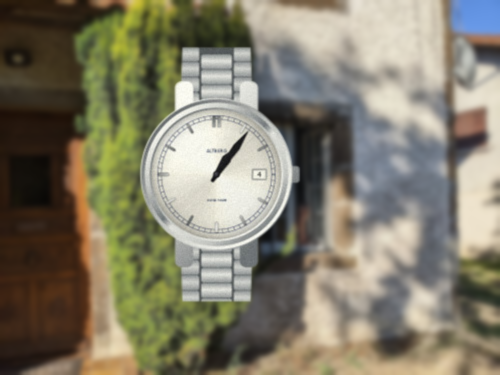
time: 1:06
